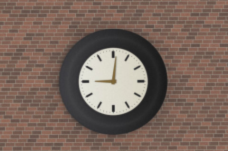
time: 9:01
